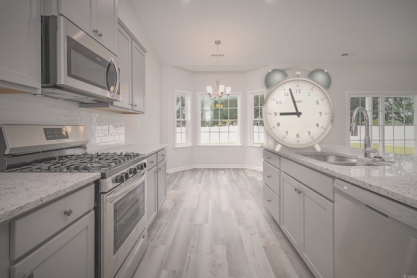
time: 8:57
